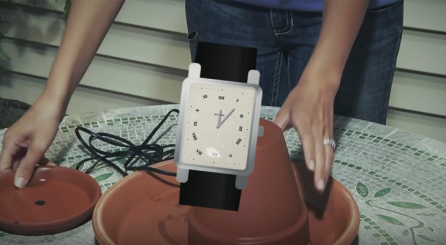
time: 12:06
